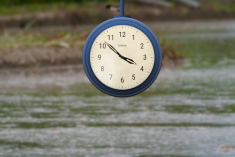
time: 3:52
